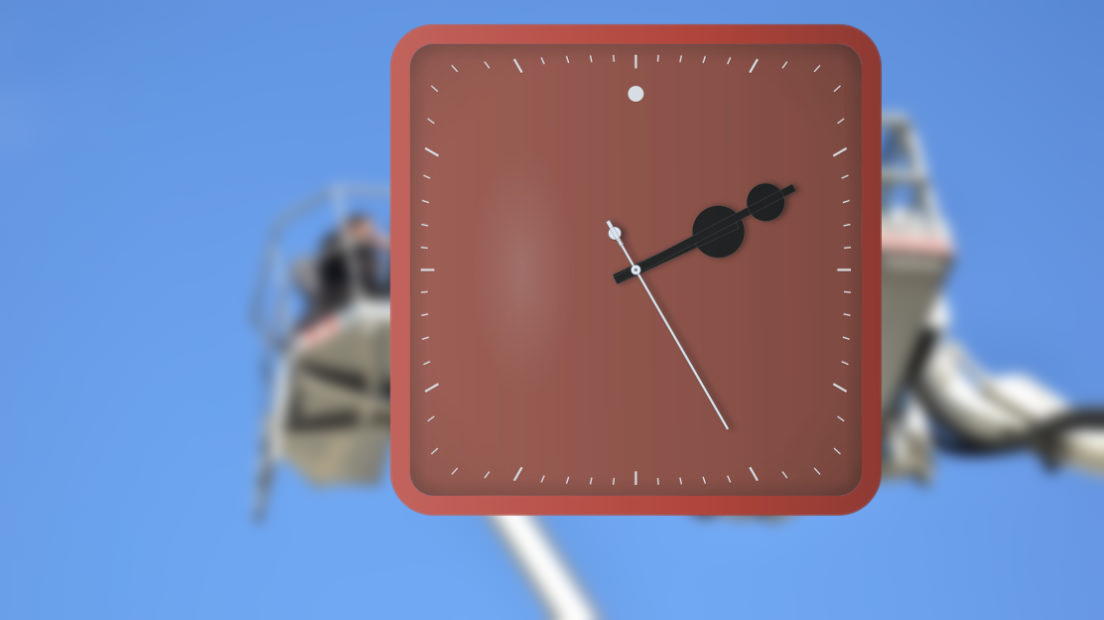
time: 2:10:25
